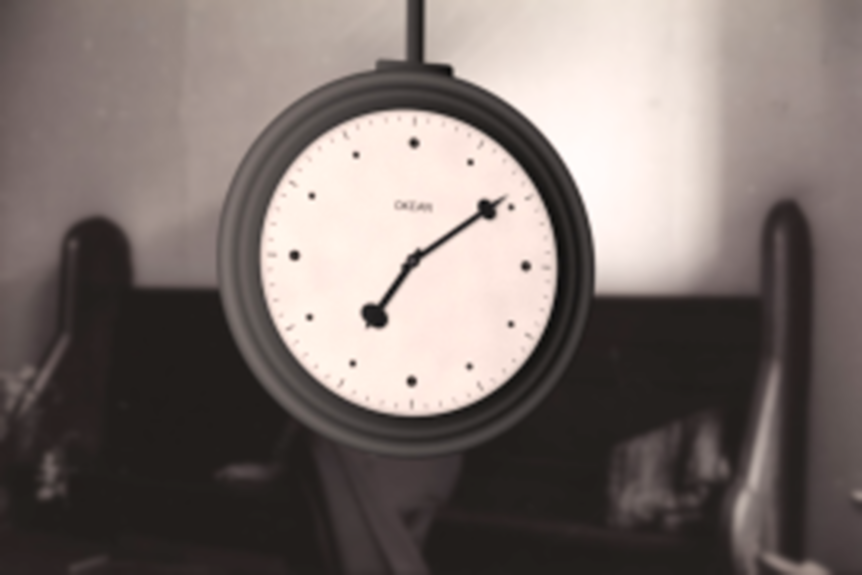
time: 7:09
